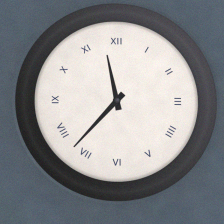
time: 11:37
